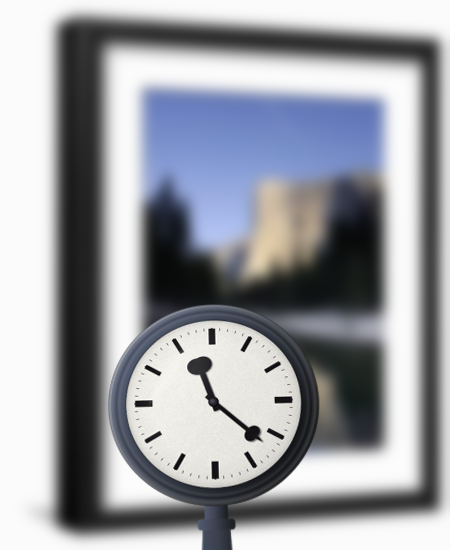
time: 11:22
